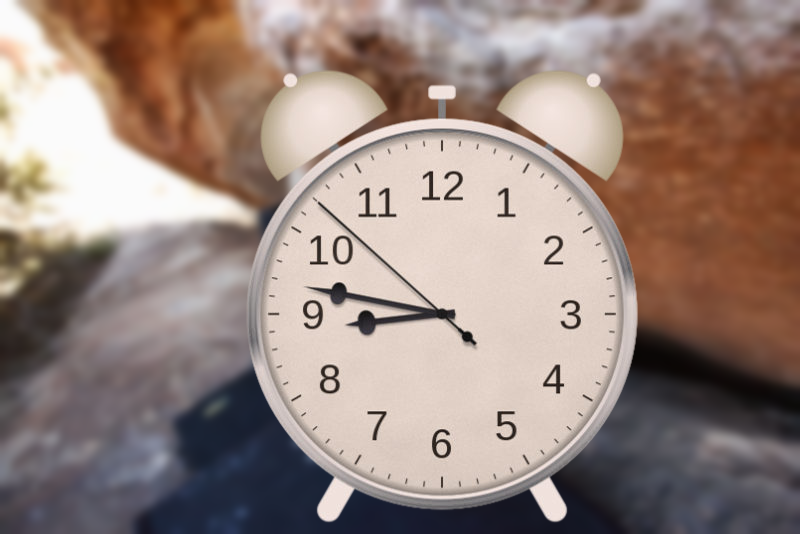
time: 8:46:52
